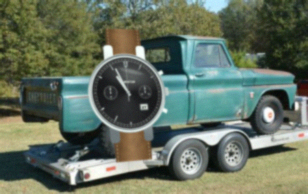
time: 10:56
